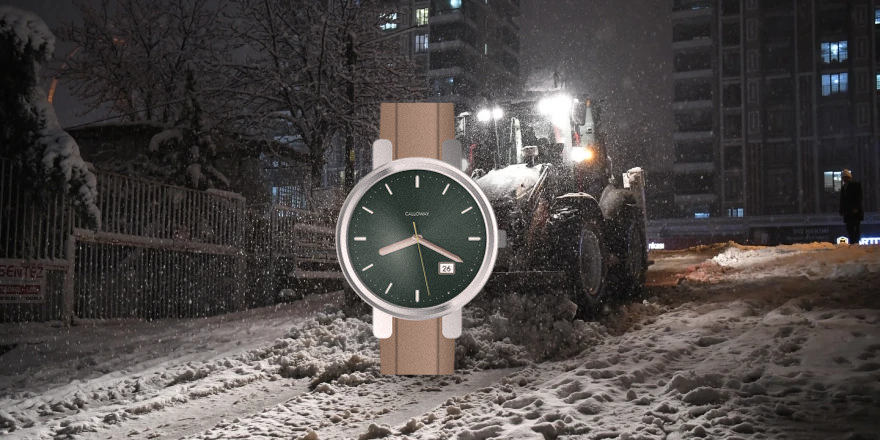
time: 8:19:28
